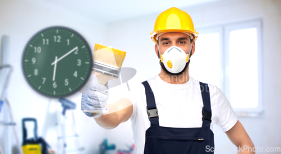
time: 6:09
